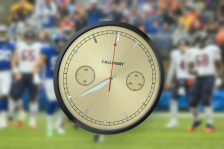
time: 7:39
